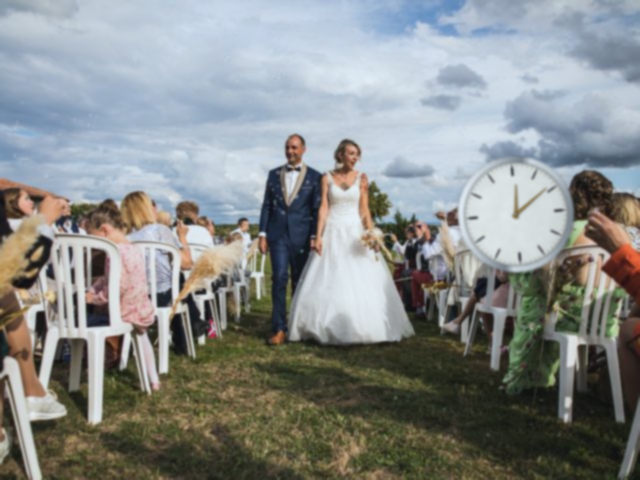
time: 12:09
